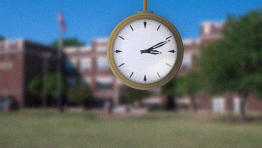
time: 3:11
